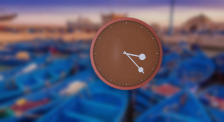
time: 3:23
